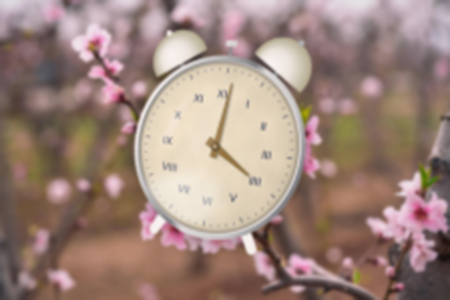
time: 4:01
